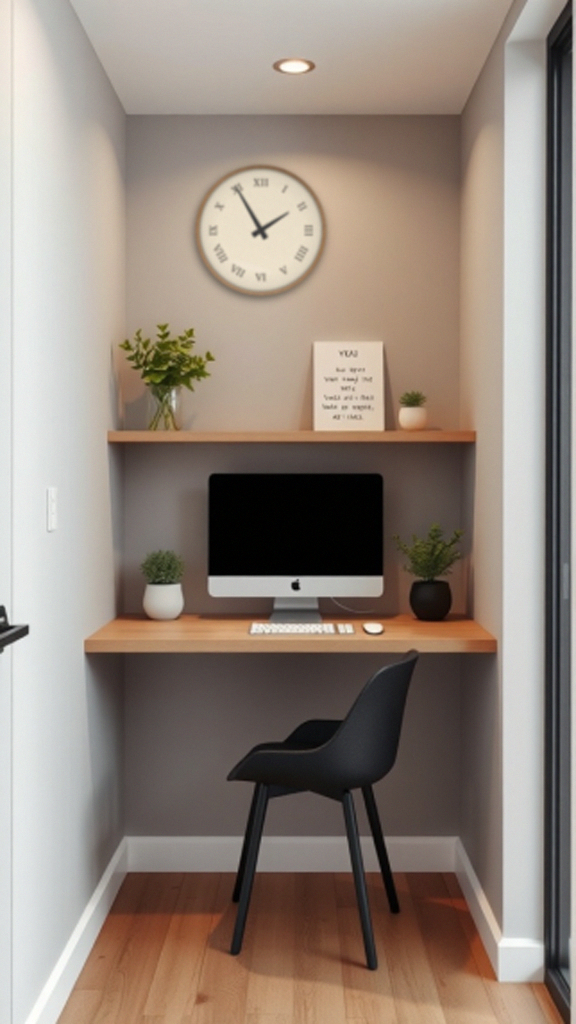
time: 1:55
